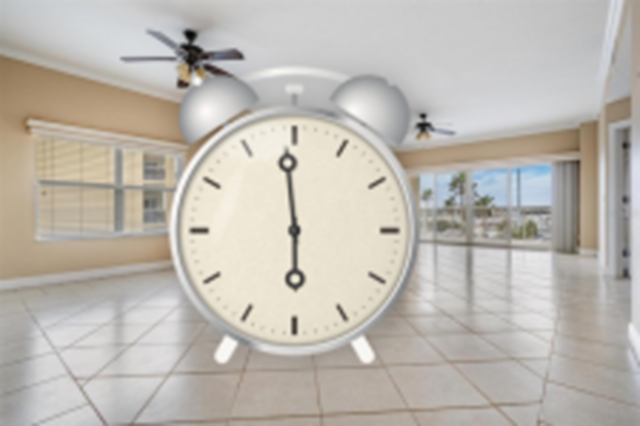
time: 5:59
